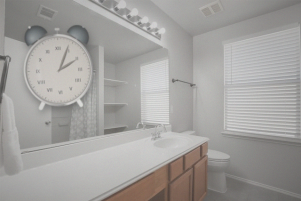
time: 2:04
